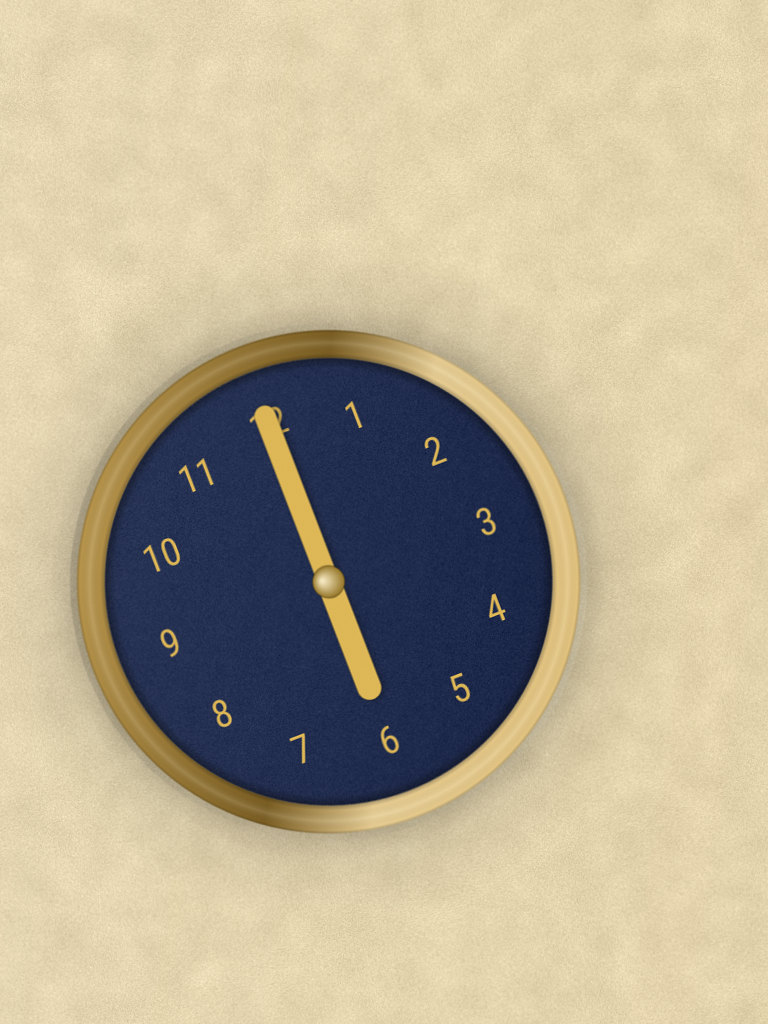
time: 6:00
